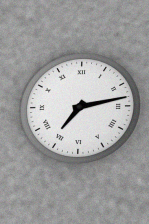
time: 7:13
